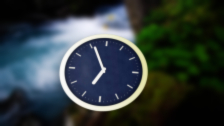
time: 6:56
